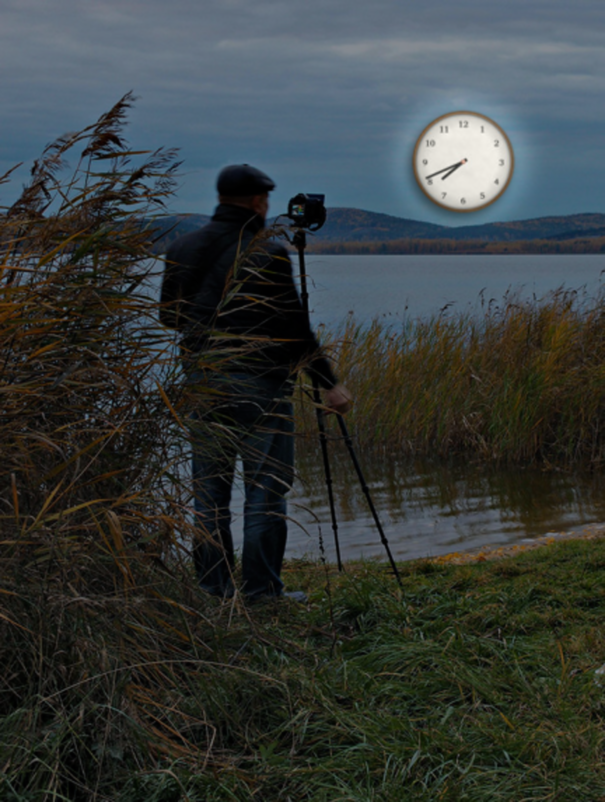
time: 7:41
